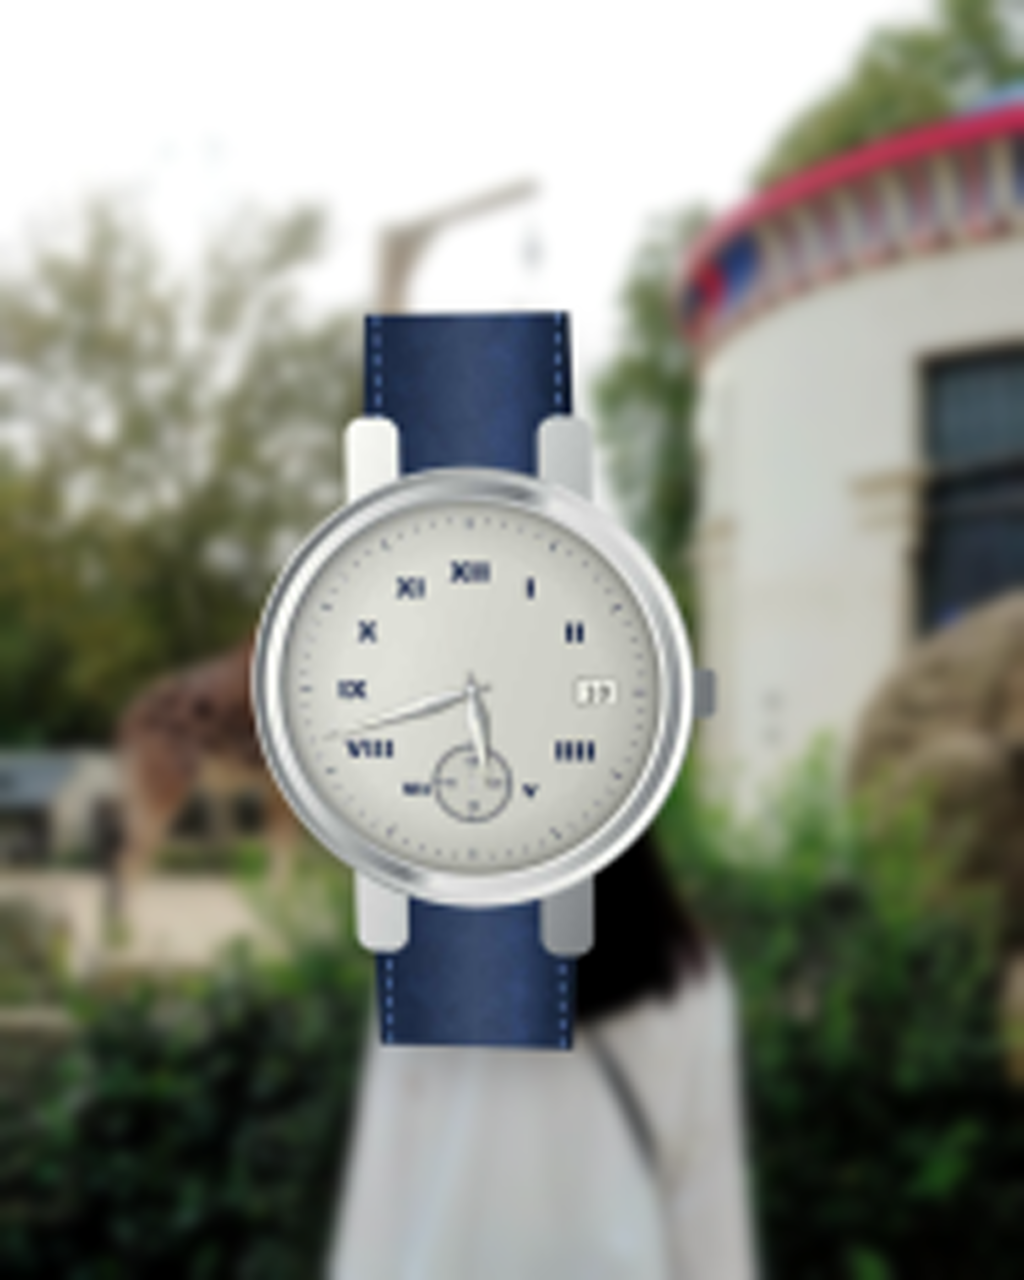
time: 5:42
